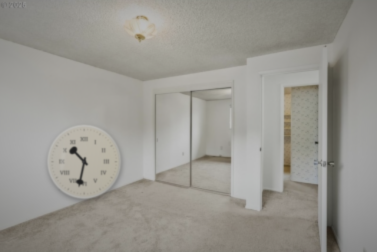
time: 10:32
